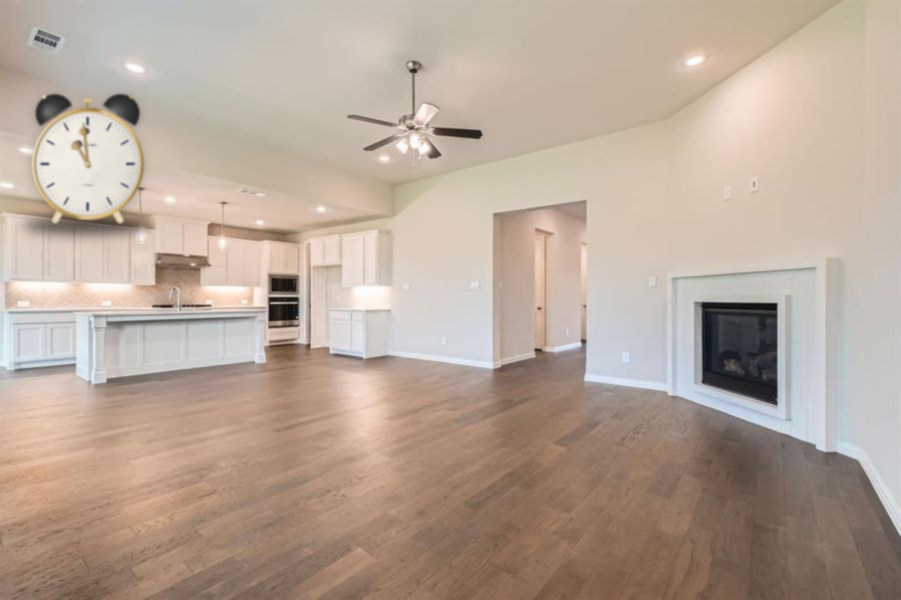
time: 10:59
